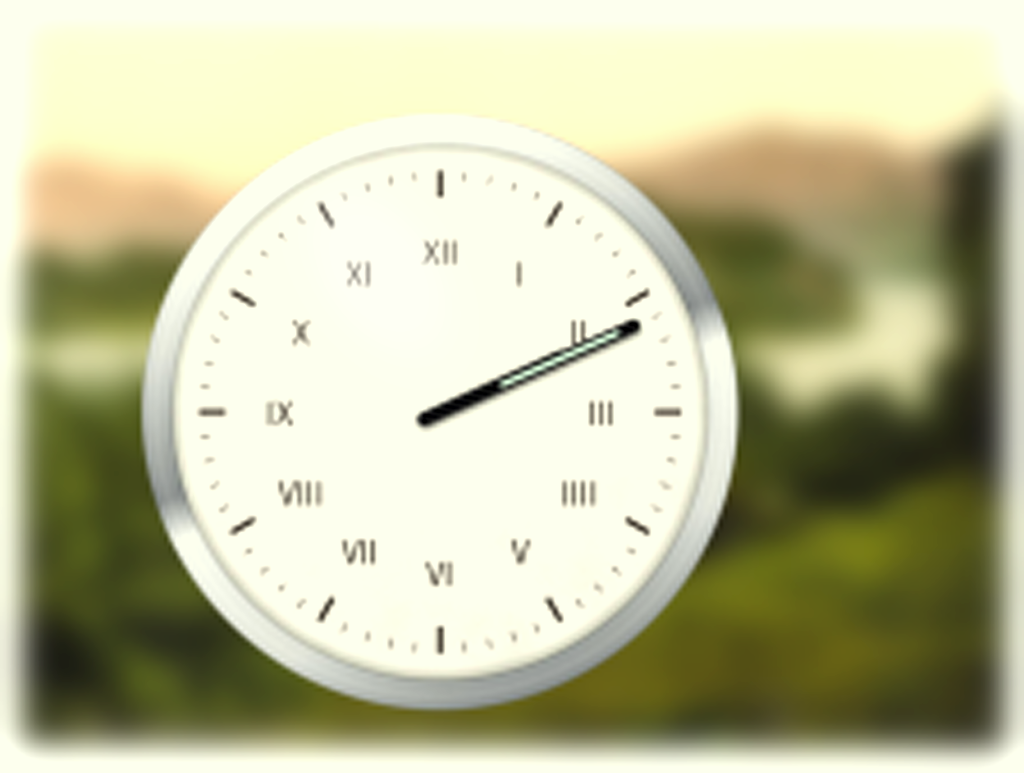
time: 2:11
